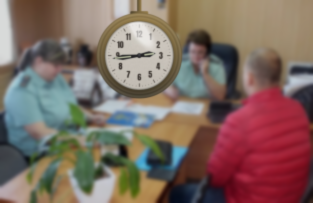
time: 2:44
